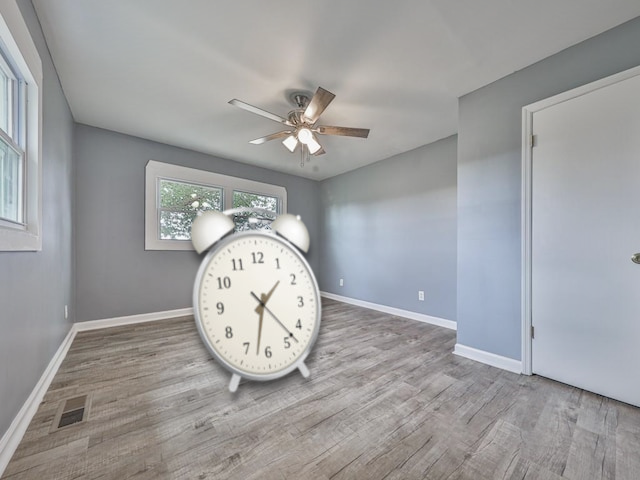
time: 1:32:23
